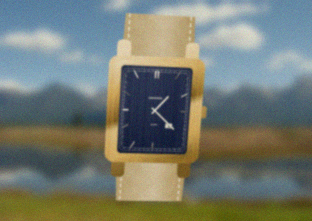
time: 1:22
